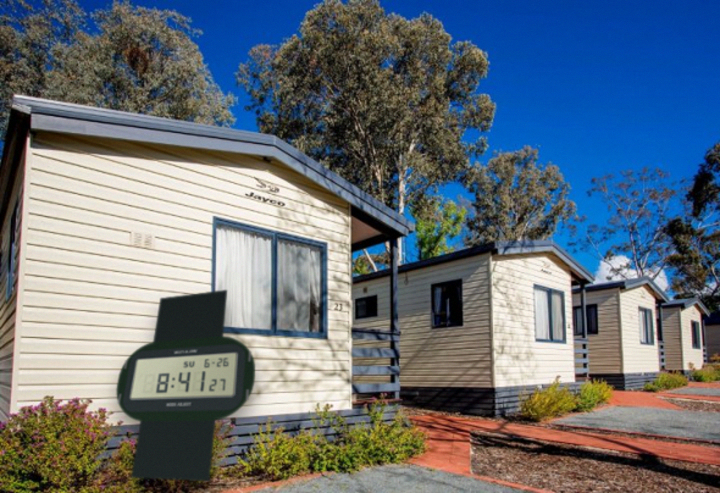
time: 8:41:27
